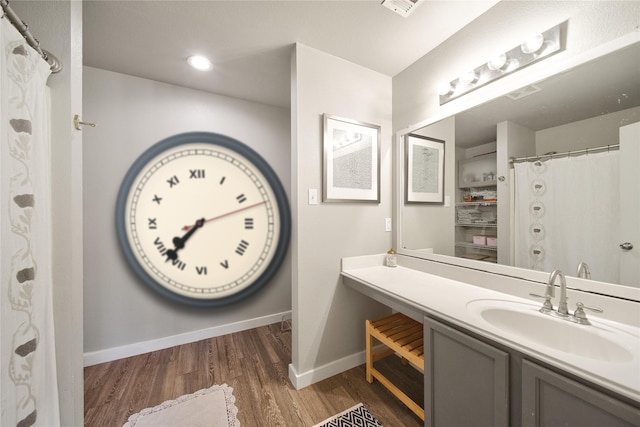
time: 7:37:12
